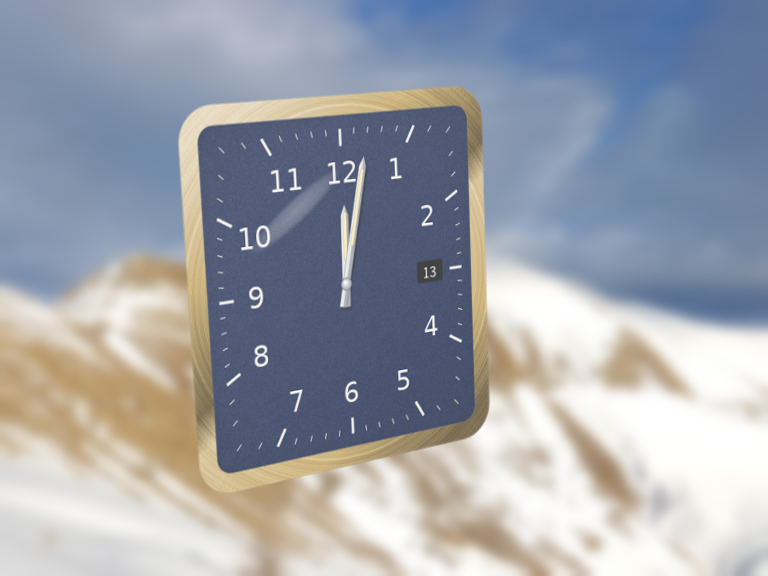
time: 12:02
